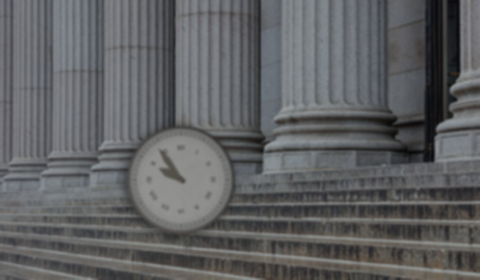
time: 9:54
